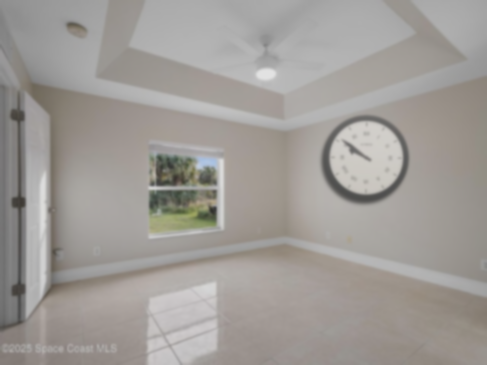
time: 9:51
